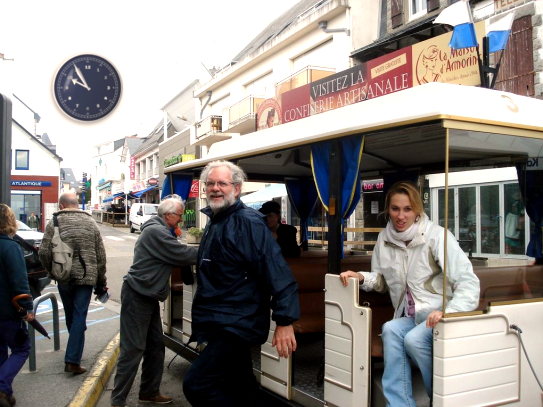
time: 9:55
